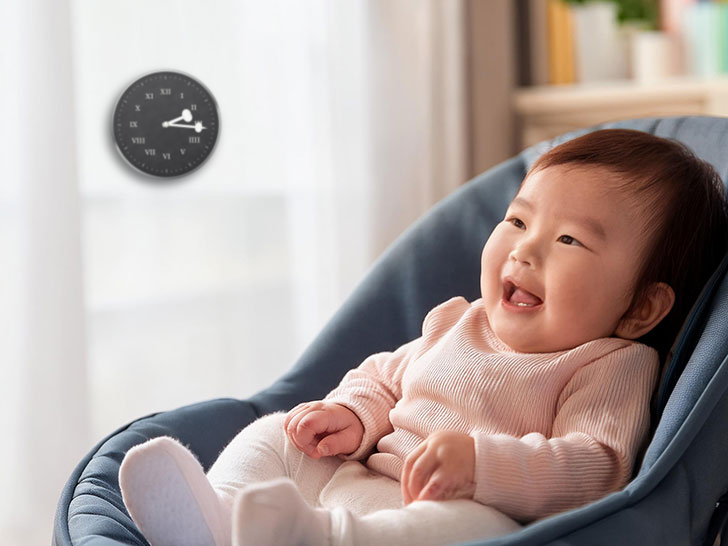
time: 2:16
